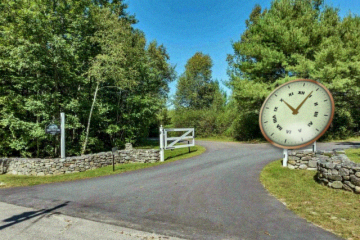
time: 10:04
